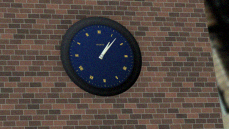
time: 1:07
